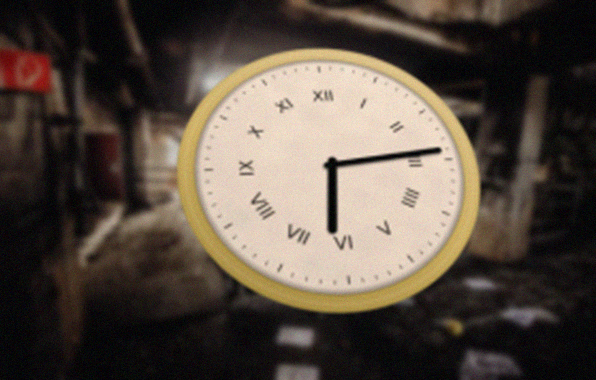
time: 6:14
